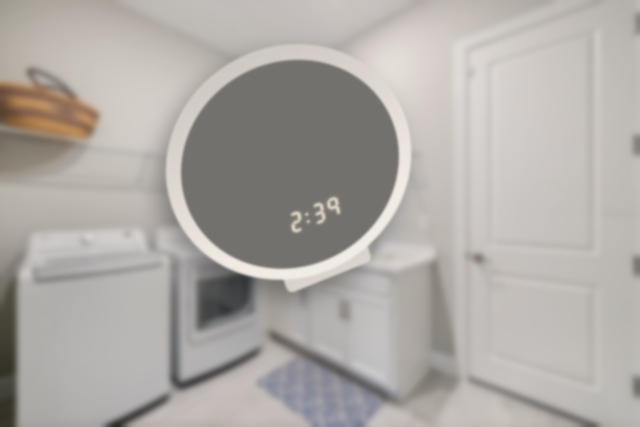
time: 2:39
